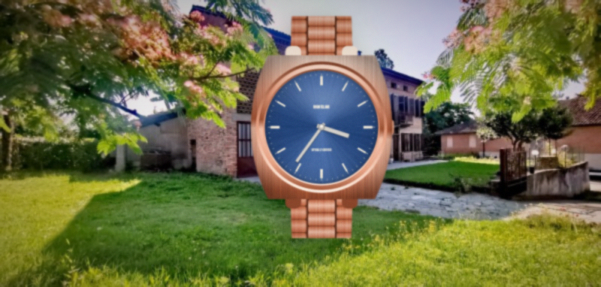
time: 3:36
